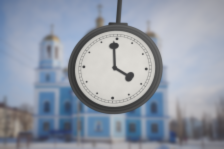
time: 3:59
